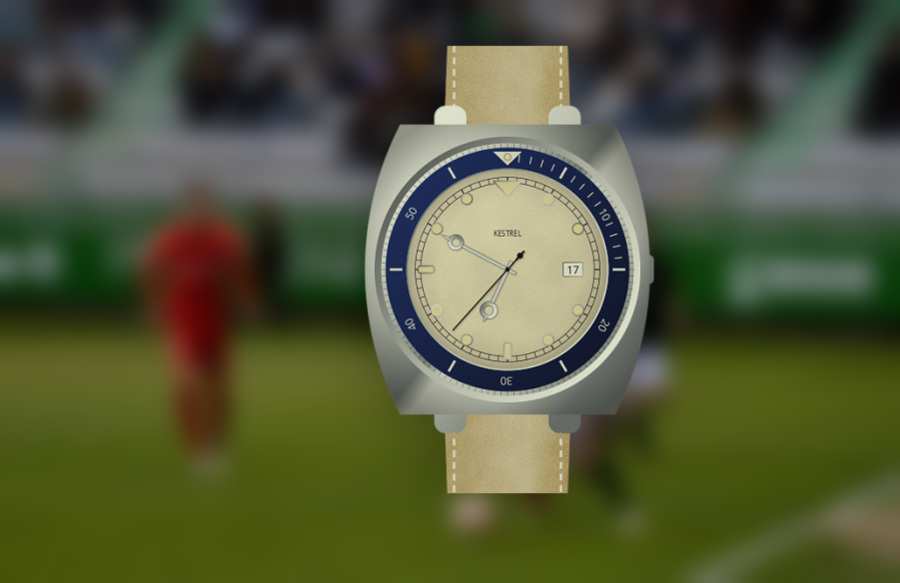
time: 6:49:37
